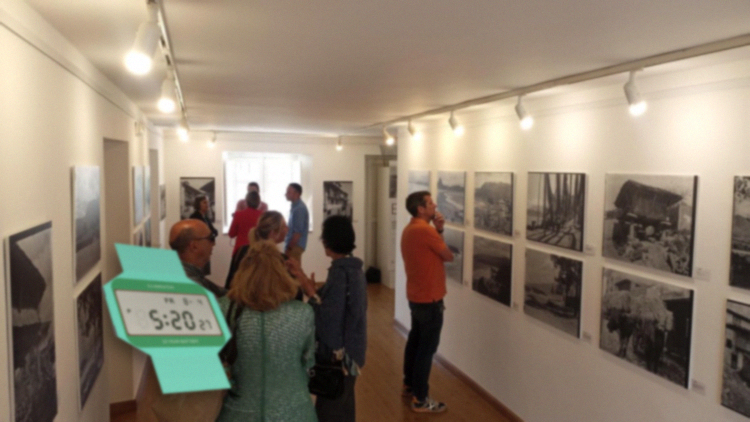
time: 5:20
